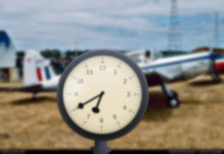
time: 6:40
